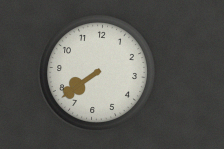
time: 7:38
